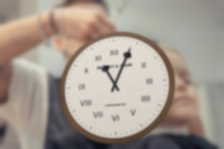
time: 11:04
